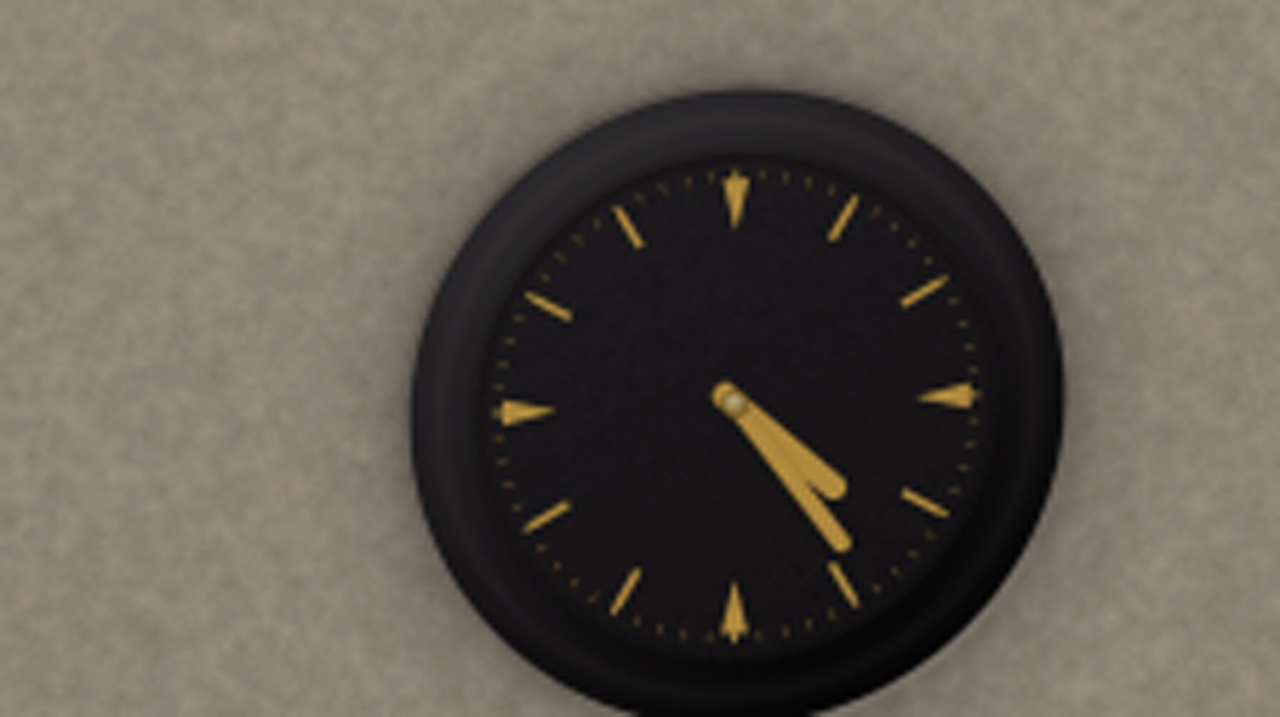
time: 4:24
